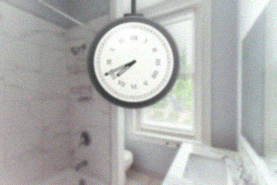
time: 7:41
